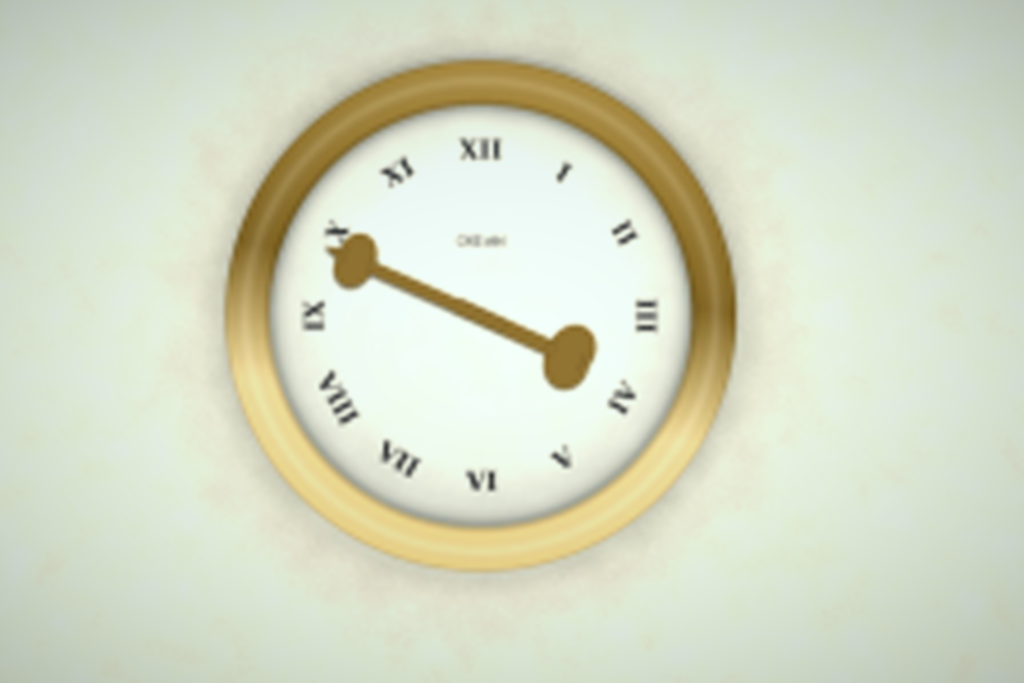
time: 3:49
